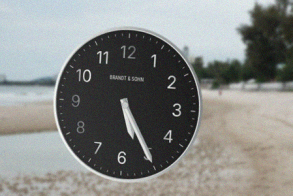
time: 5:25
